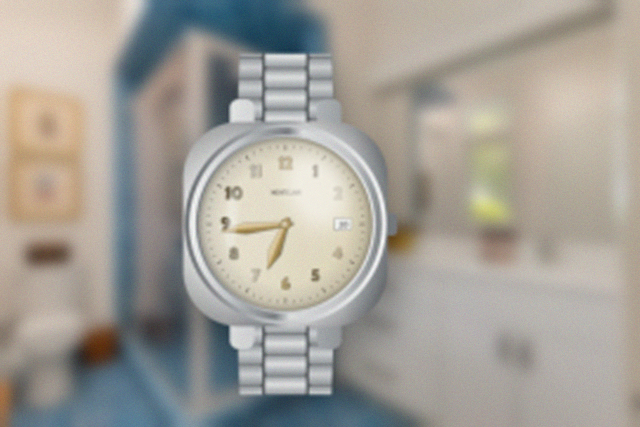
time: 6:44
